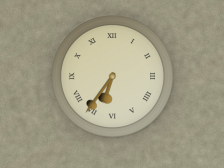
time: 6:36
